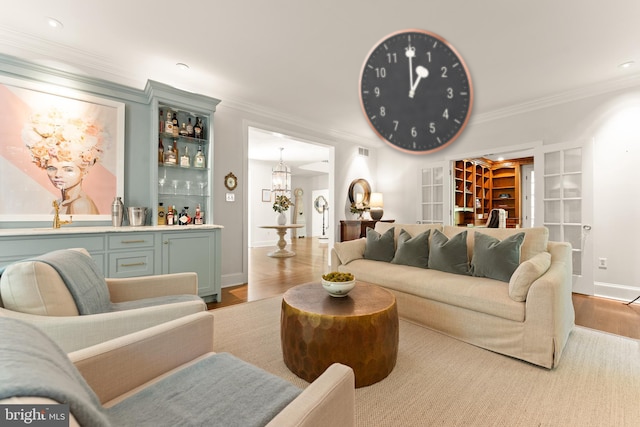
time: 1:00
